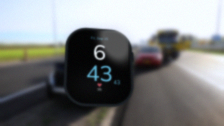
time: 6:43
